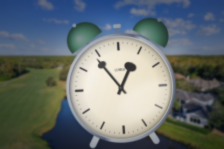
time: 12:54
